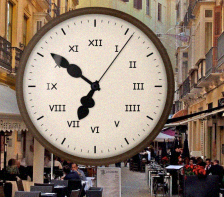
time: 6:51:06
